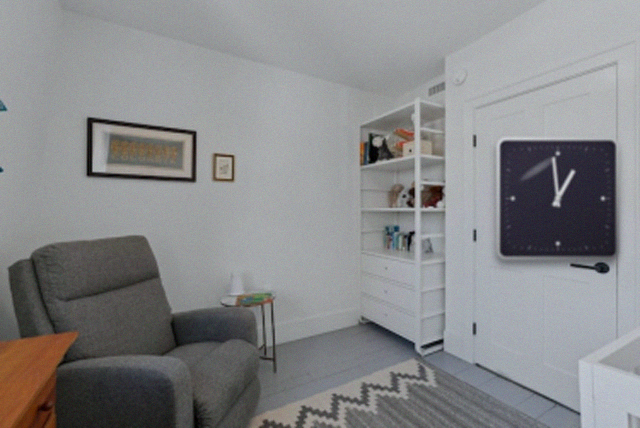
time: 12:59
